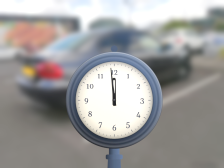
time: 11:59
